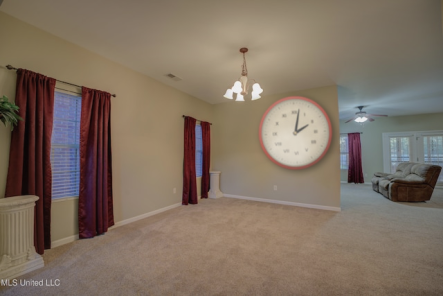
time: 2:02
